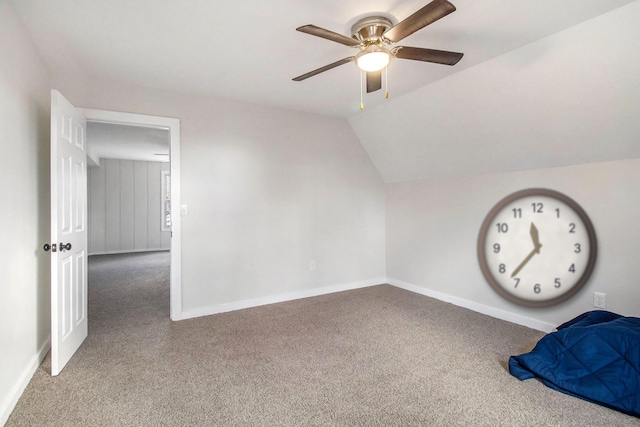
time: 11:37
